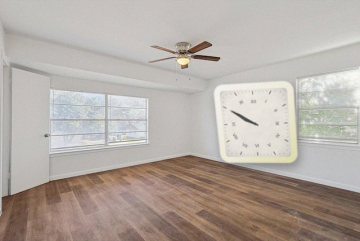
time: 9:50
